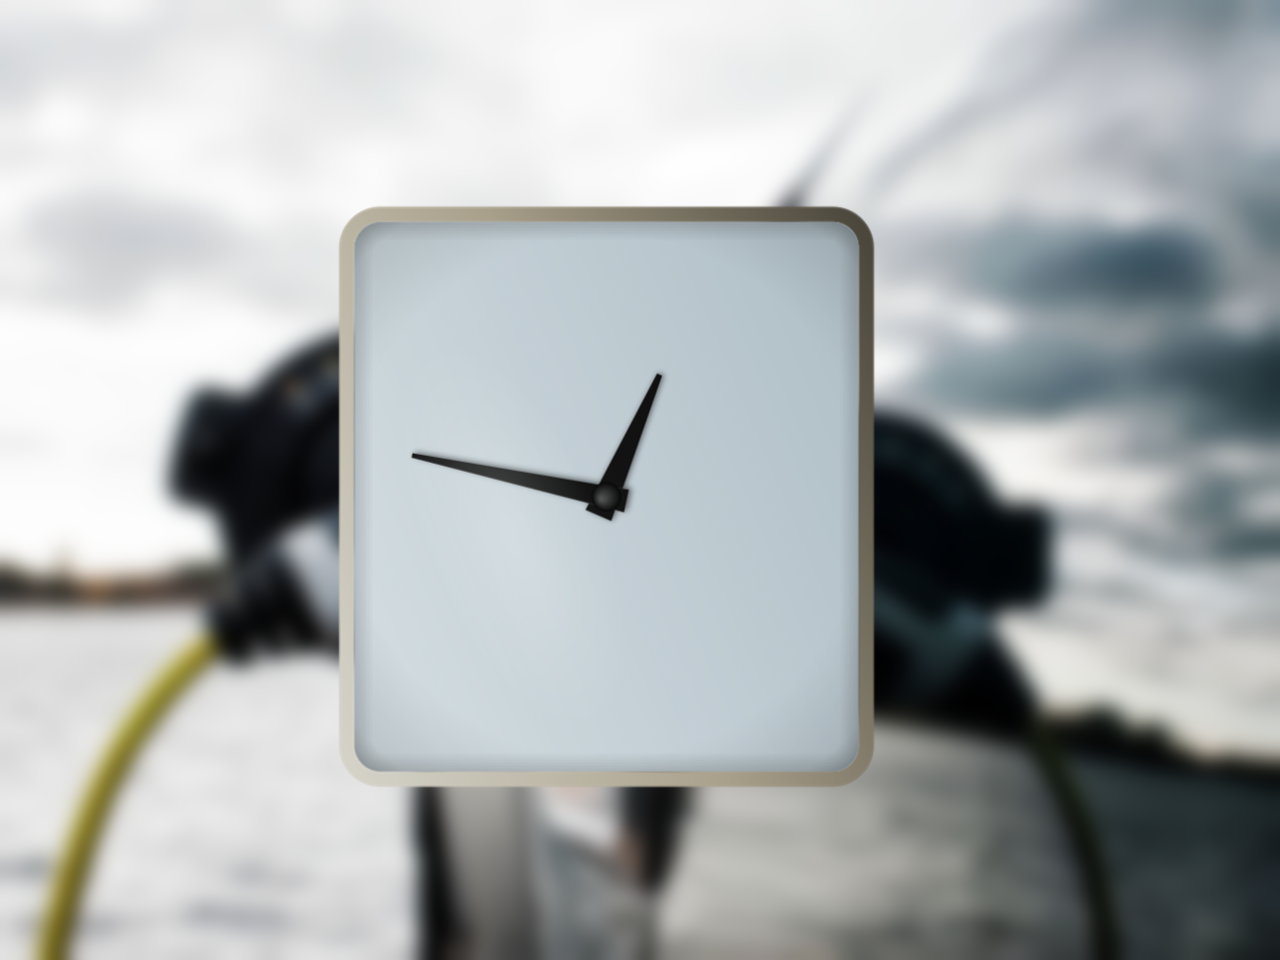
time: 12:47
